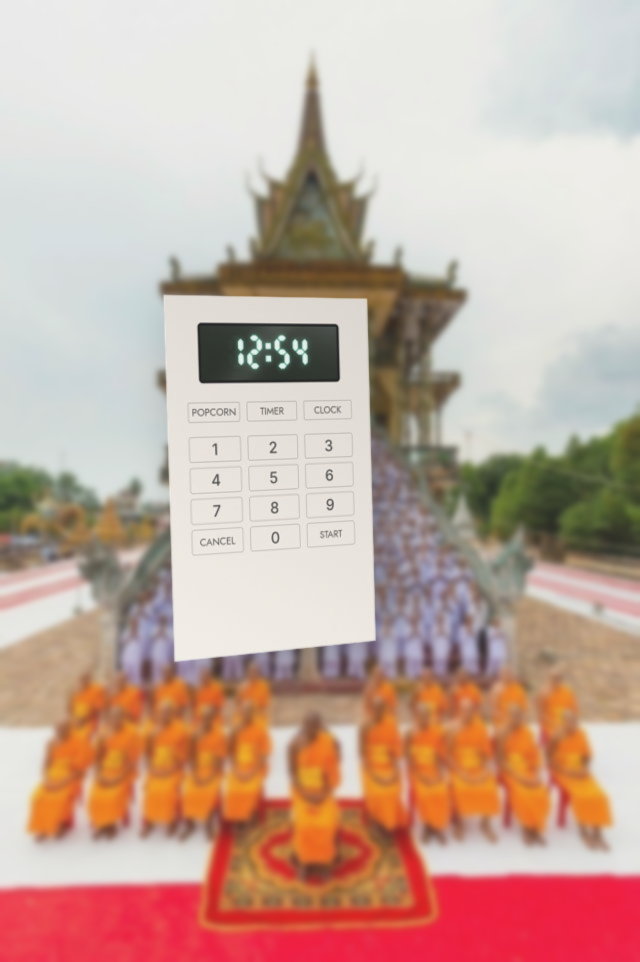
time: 12:54
